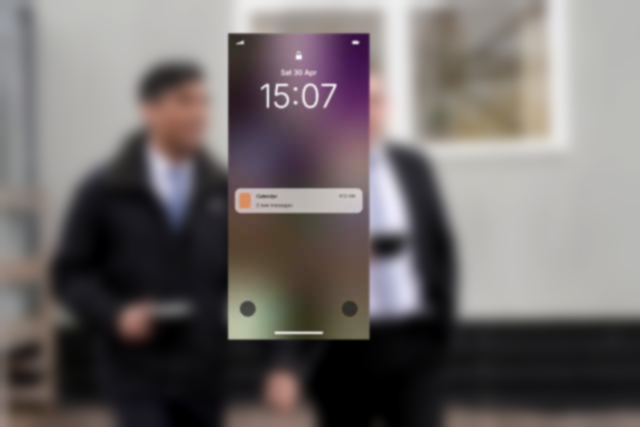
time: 15:07
